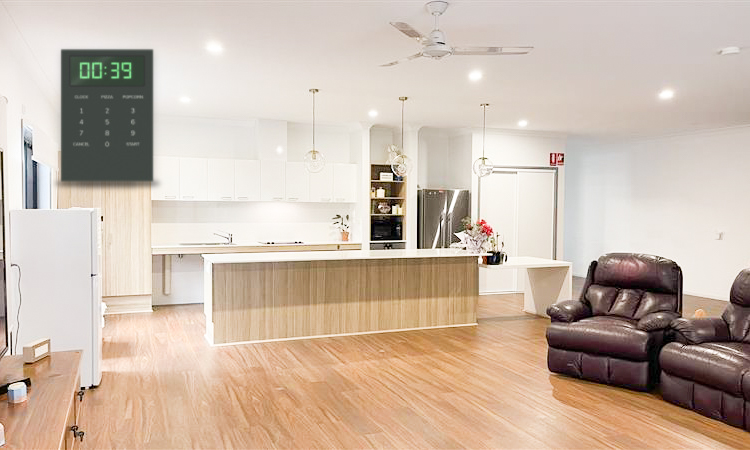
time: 0:39
